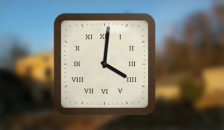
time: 4:01
